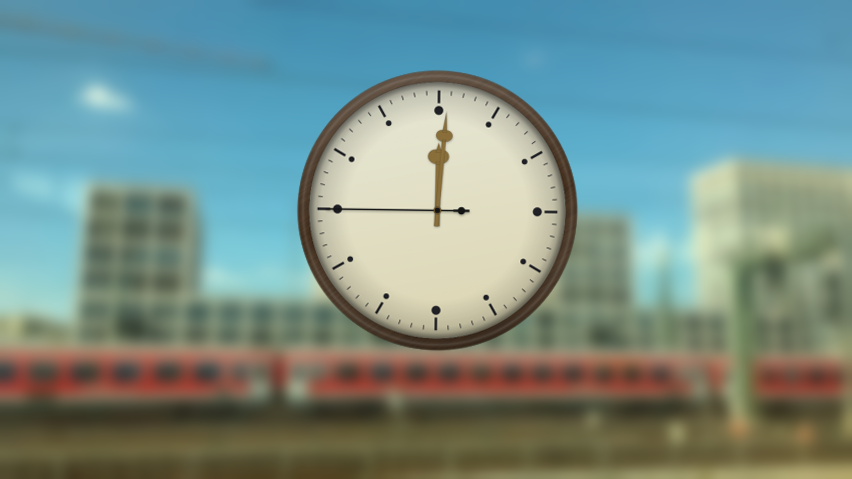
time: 12:00:45
